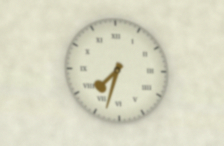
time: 7:33
